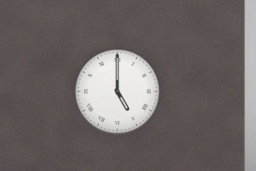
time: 5:00
